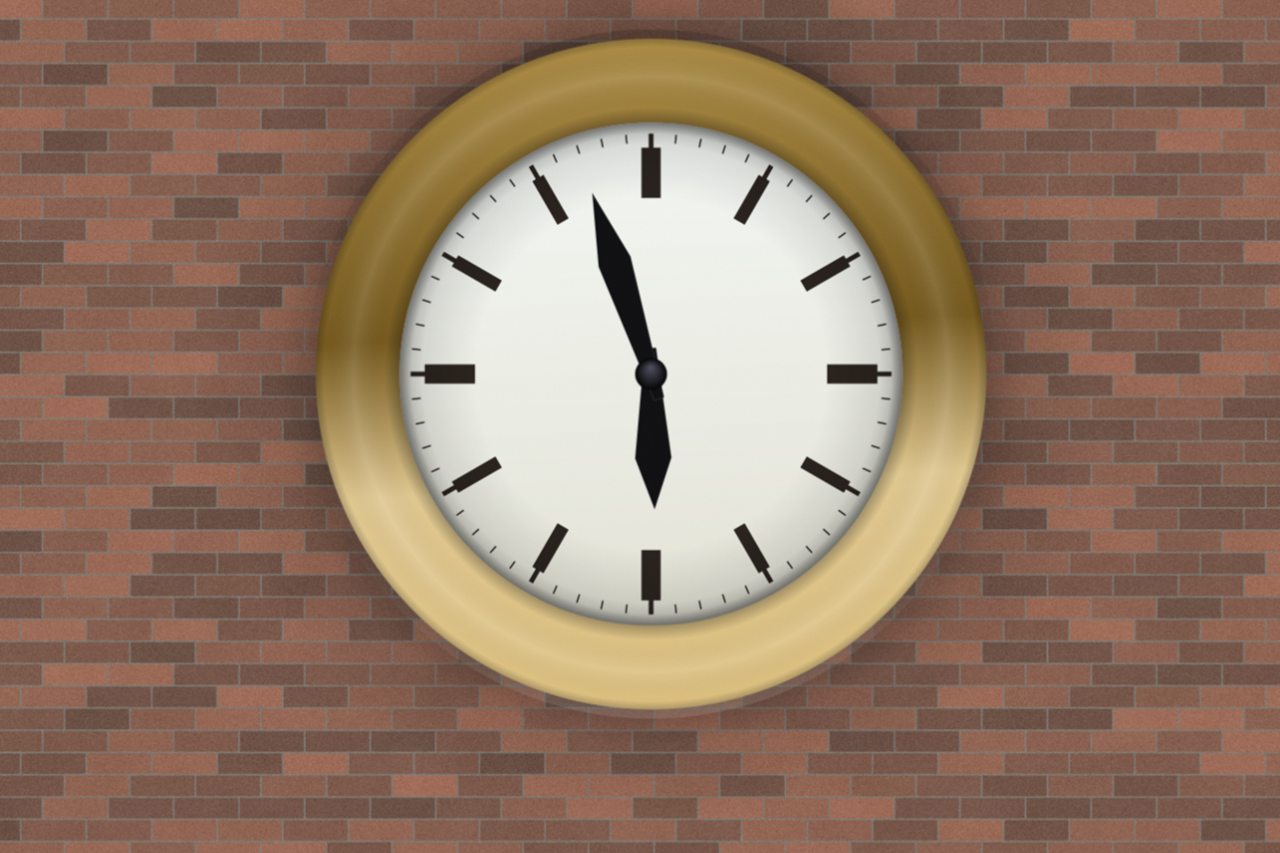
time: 5:57
